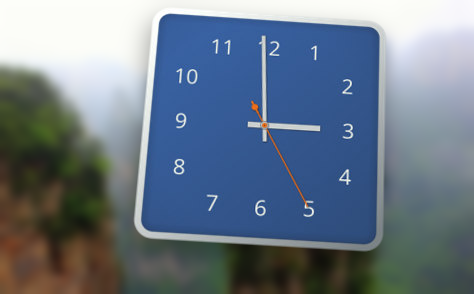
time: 2:59:25
